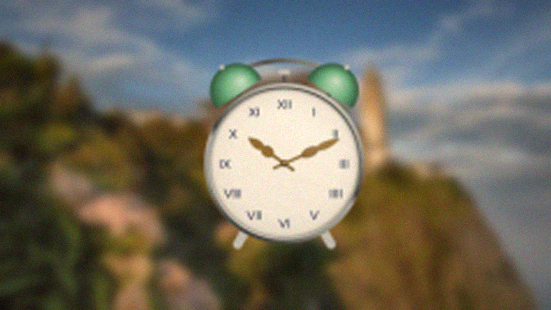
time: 10:11
